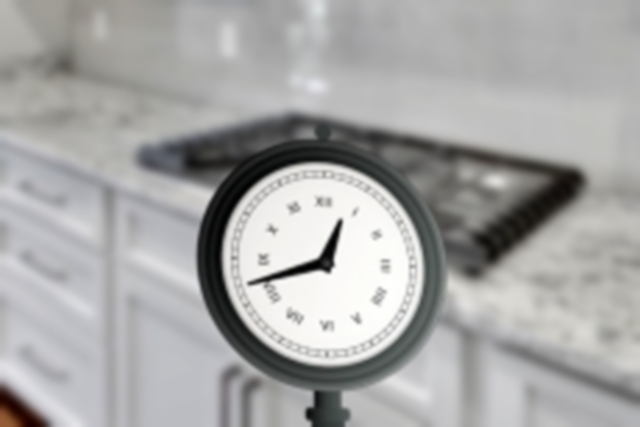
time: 12:42
